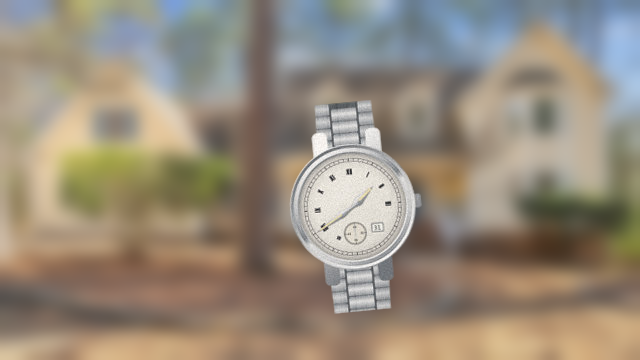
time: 1:40
